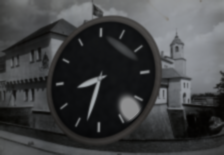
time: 8:33
